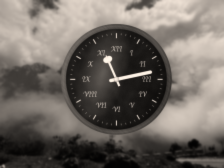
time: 11:13
